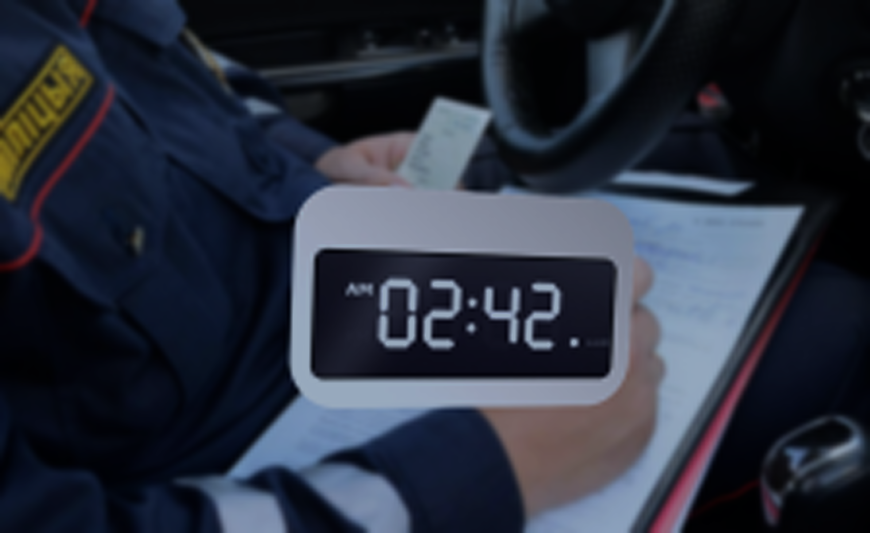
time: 2:42
